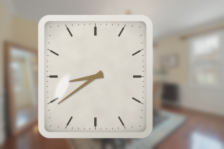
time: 8:39
